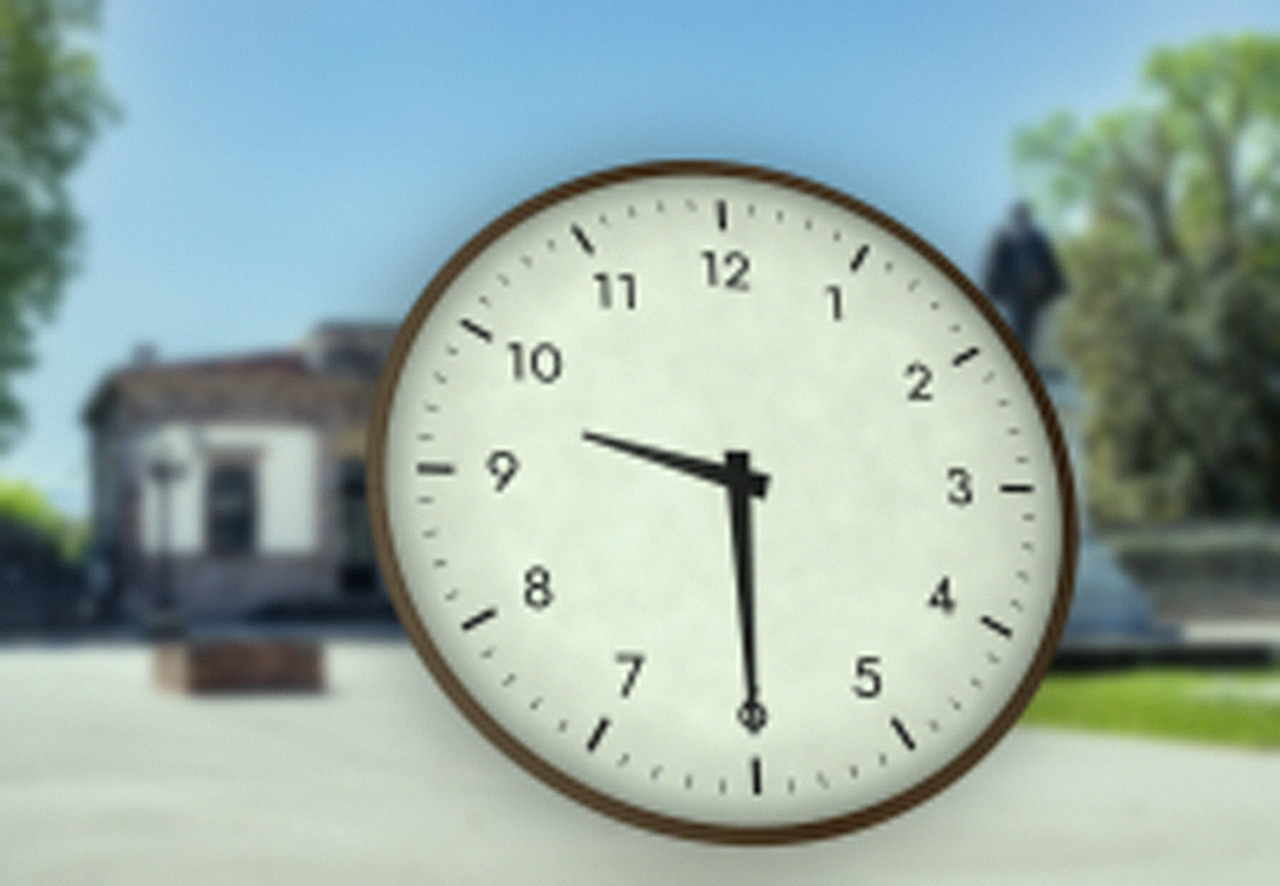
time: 9:30
